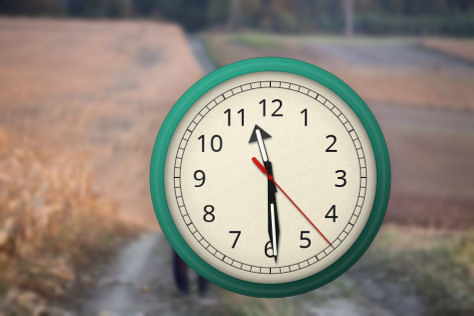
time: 11:29:23
